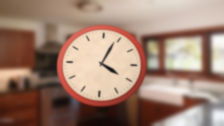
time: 4:04
